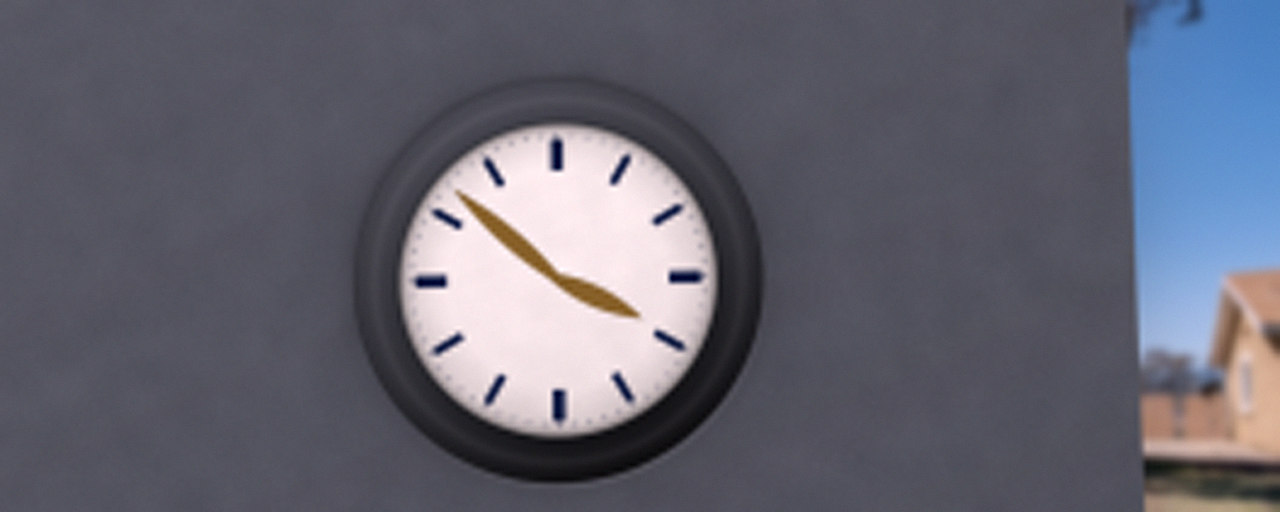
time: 3:52
